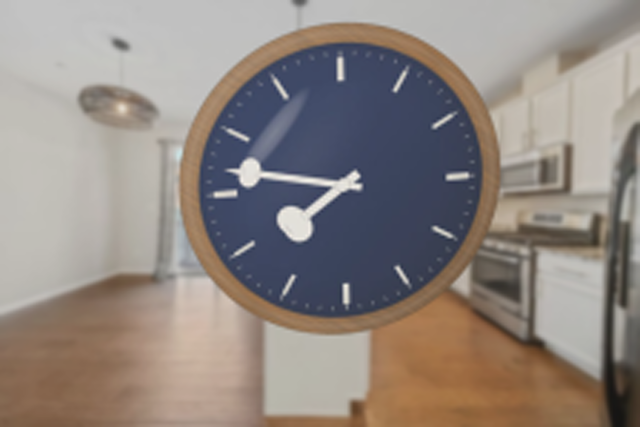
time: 7:47
